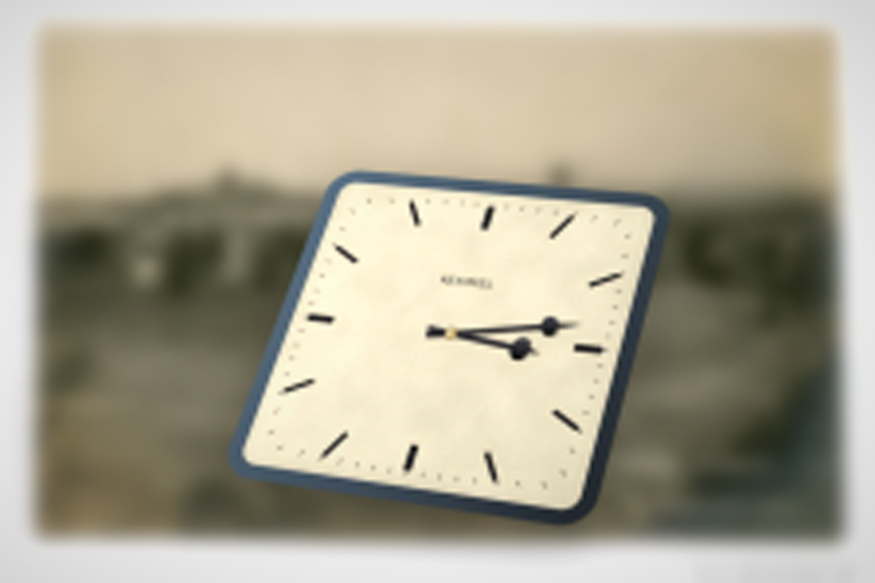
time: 3:13
